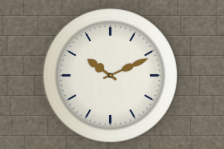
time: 10:11
